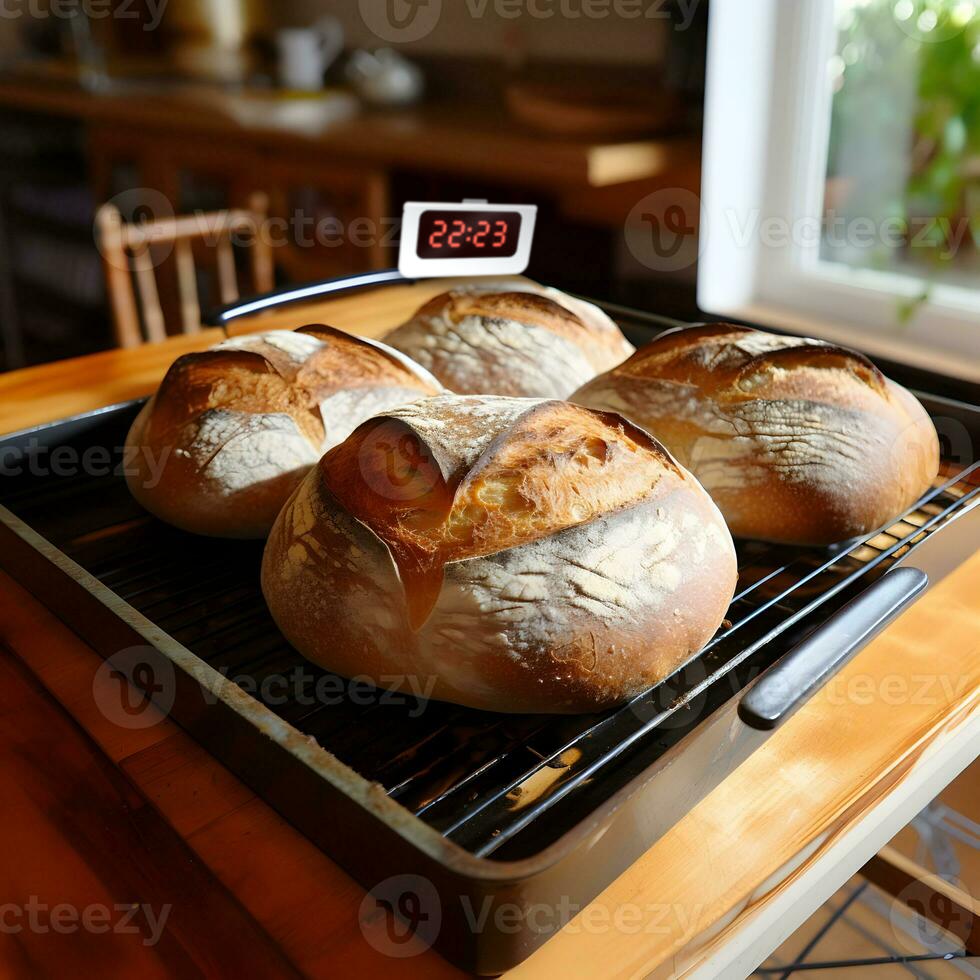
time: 22:23
